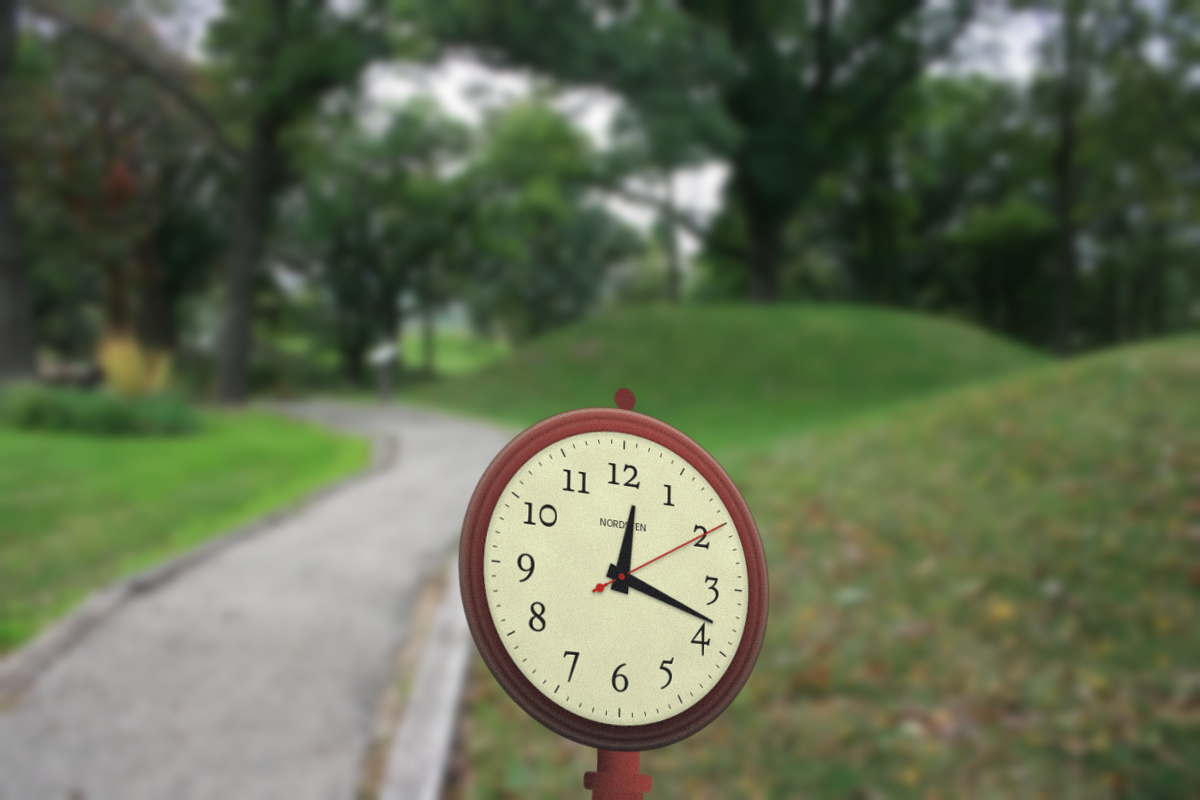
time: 12:18:10
